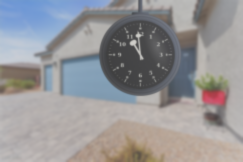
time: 10:59
